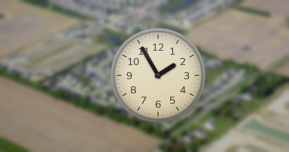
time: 1:55
